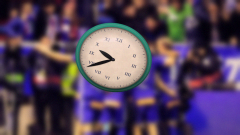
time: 9:39
